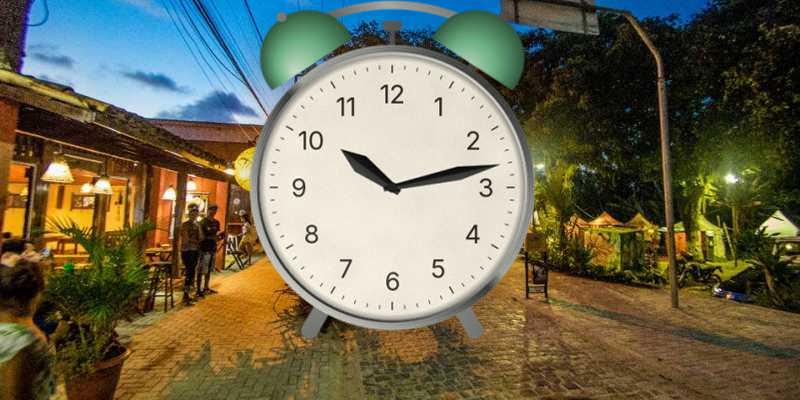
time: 10:13
